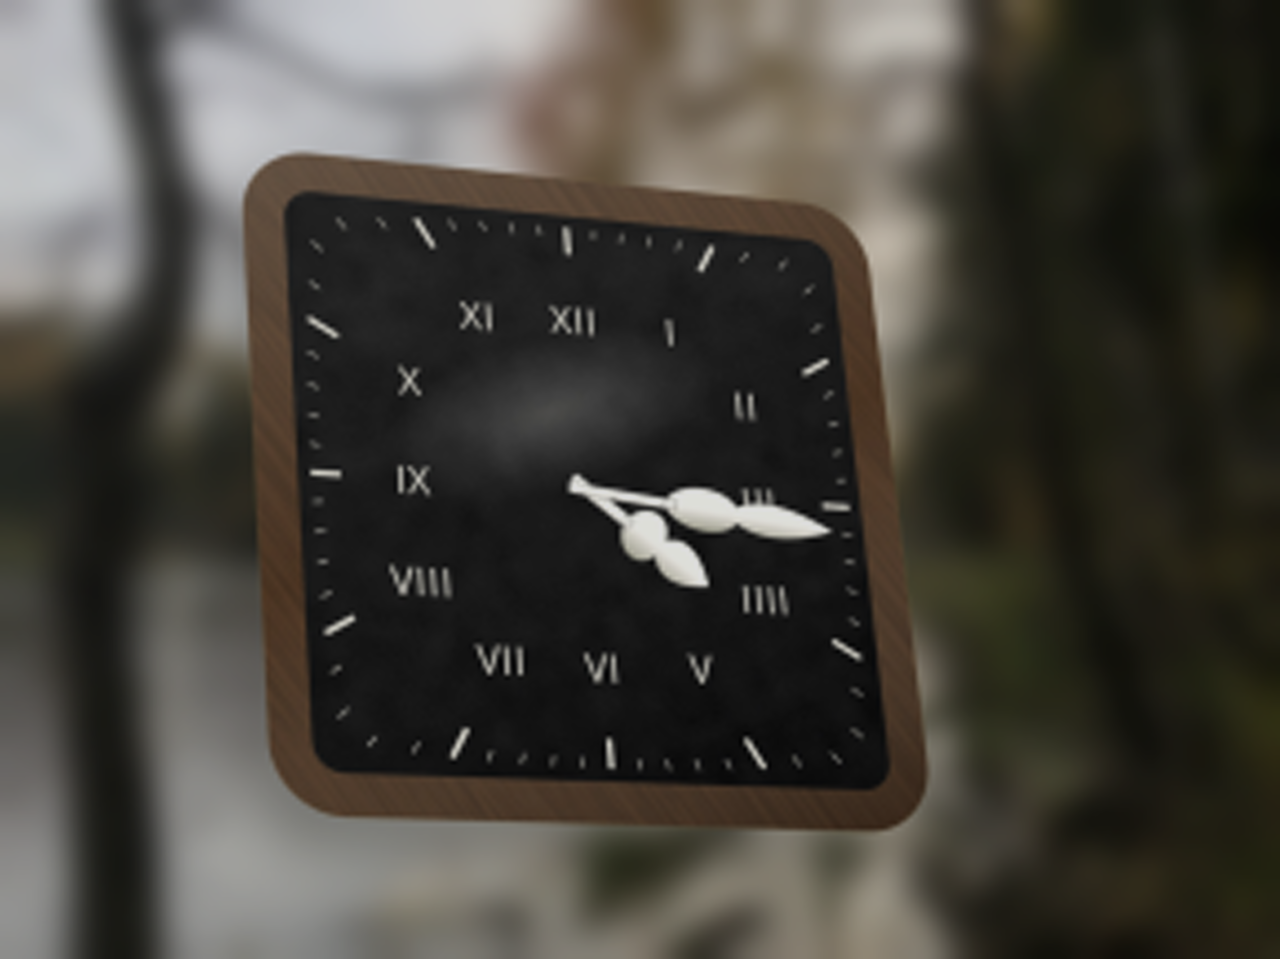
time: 4:16
